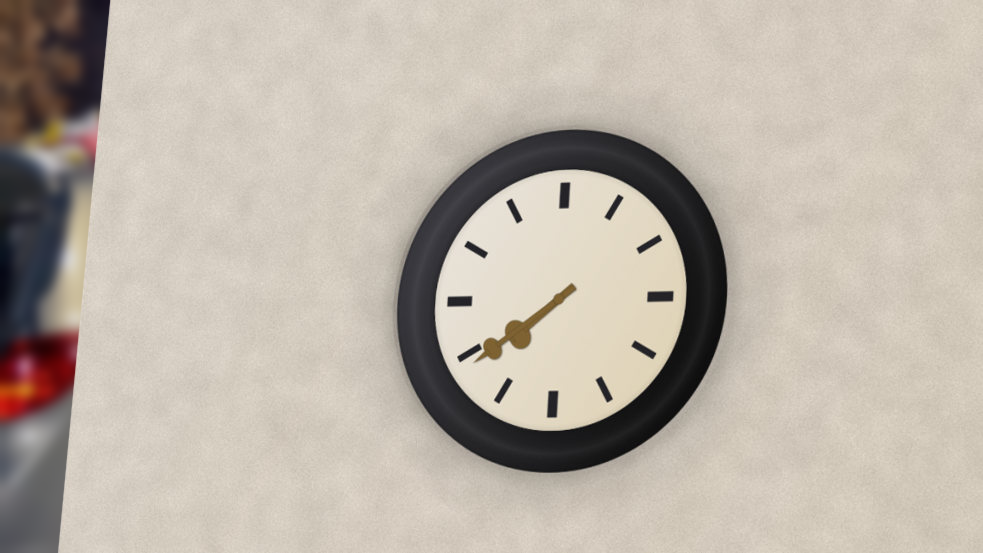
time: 7:39
